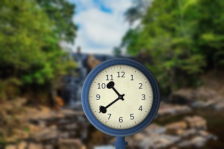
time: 10:39
